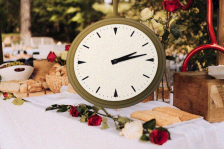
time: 2:13
